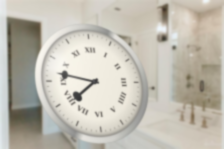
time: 7:47
